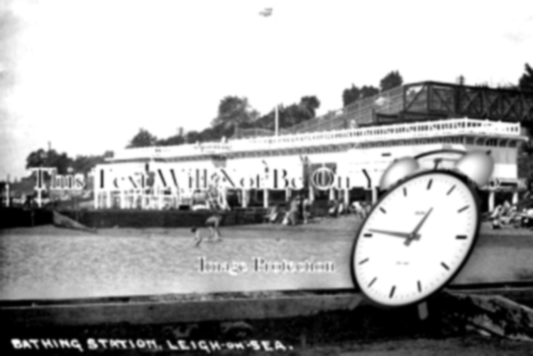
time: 12:46
